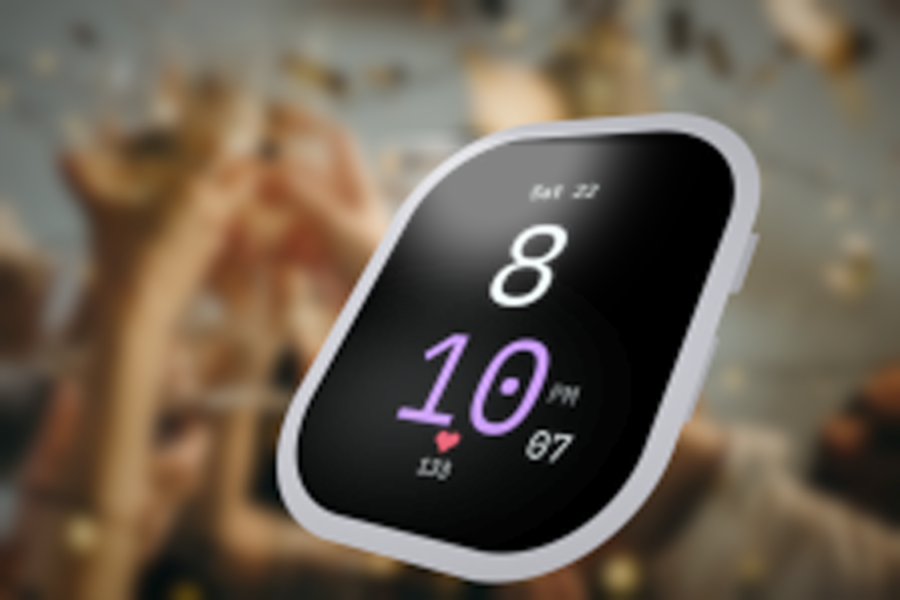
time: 8:10:07
